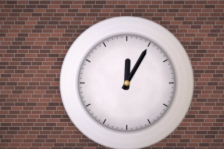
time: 12:05
